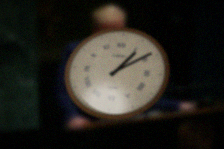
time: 1:09
